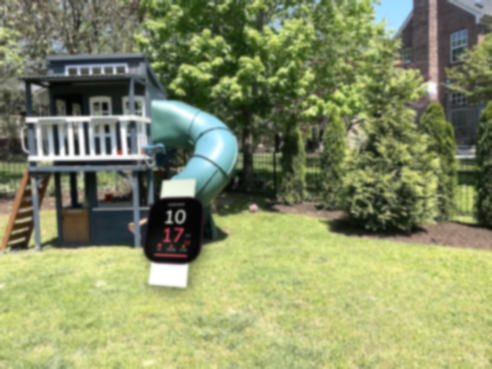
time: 10:17
